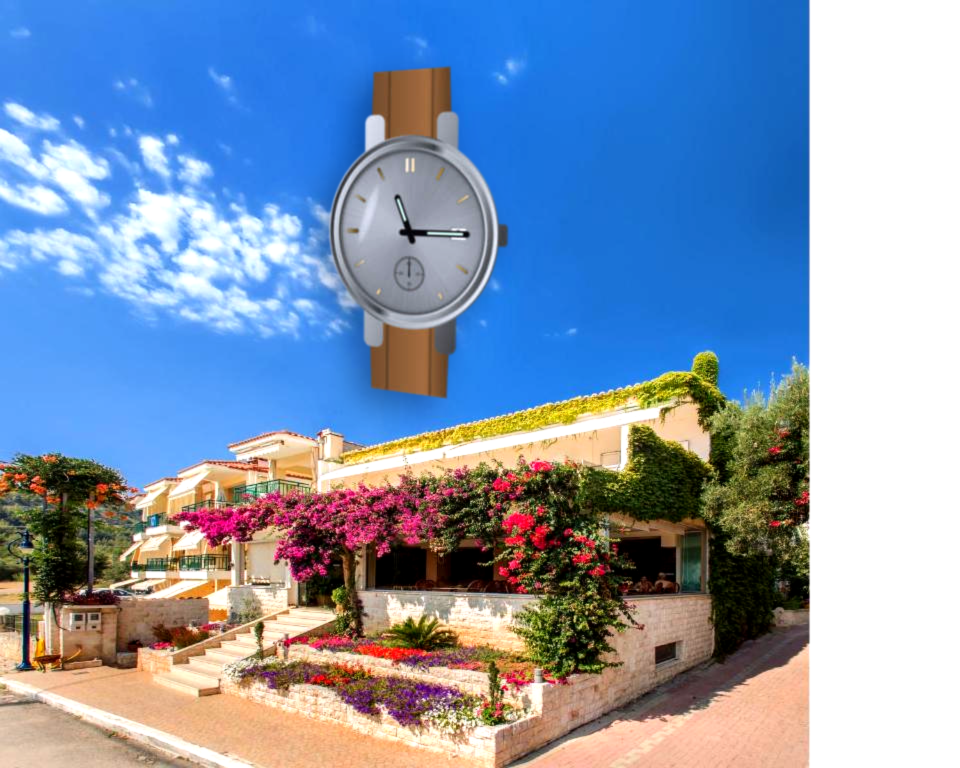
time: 11:15
